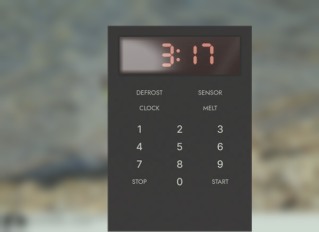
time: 3:17
